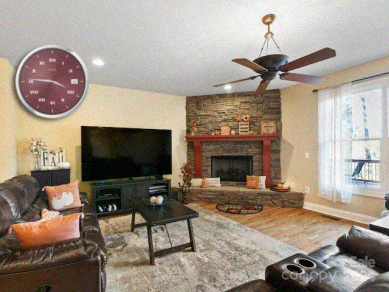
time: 3:46
